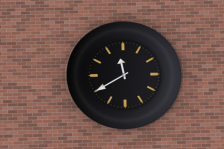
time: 11:40
